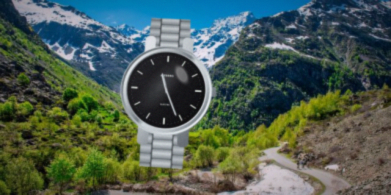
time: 11:26
